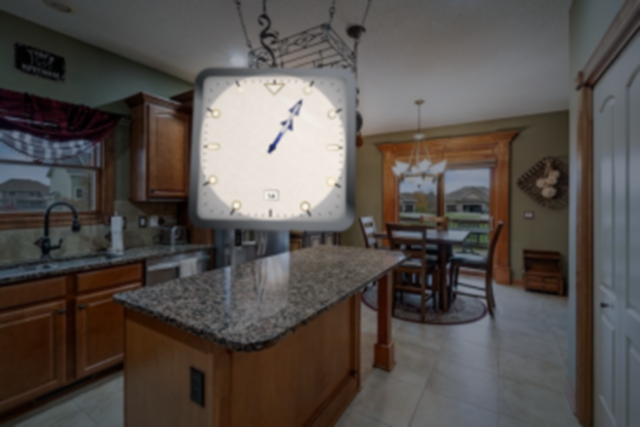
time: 1:05
